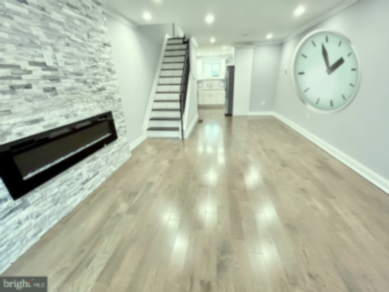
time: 1:58
